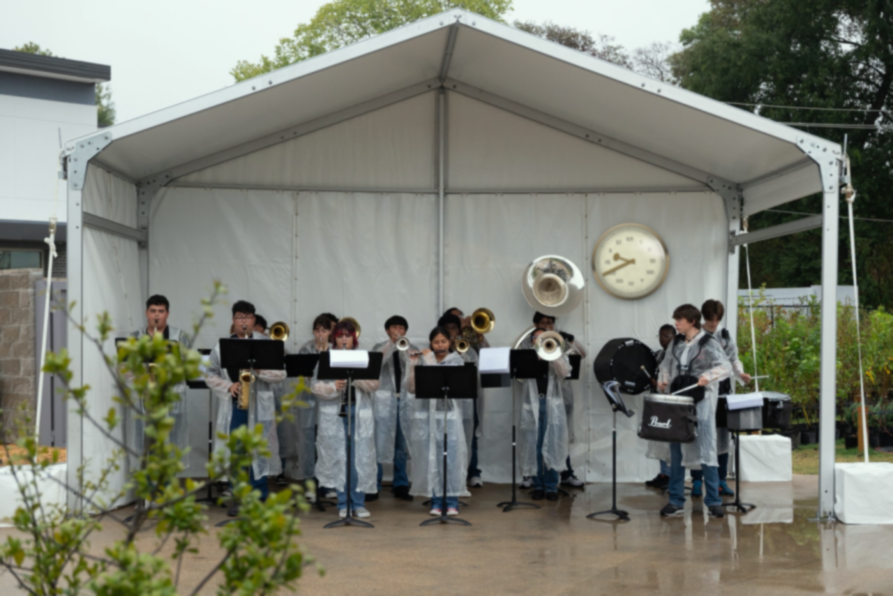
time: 9:41
